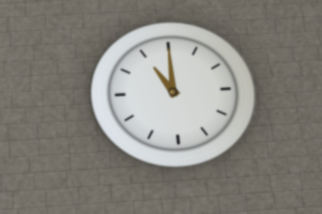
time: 11:00
